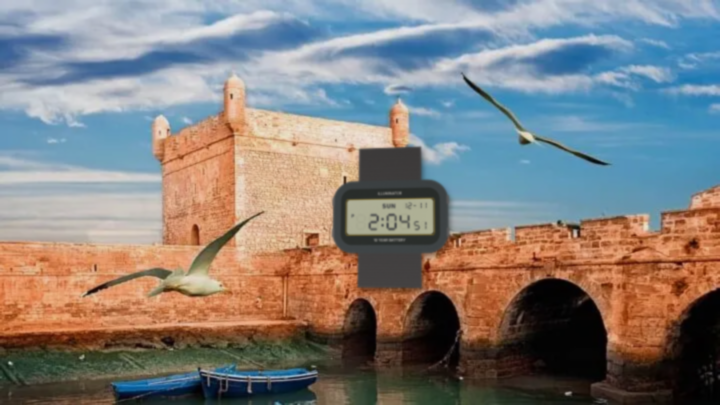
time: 2:04
